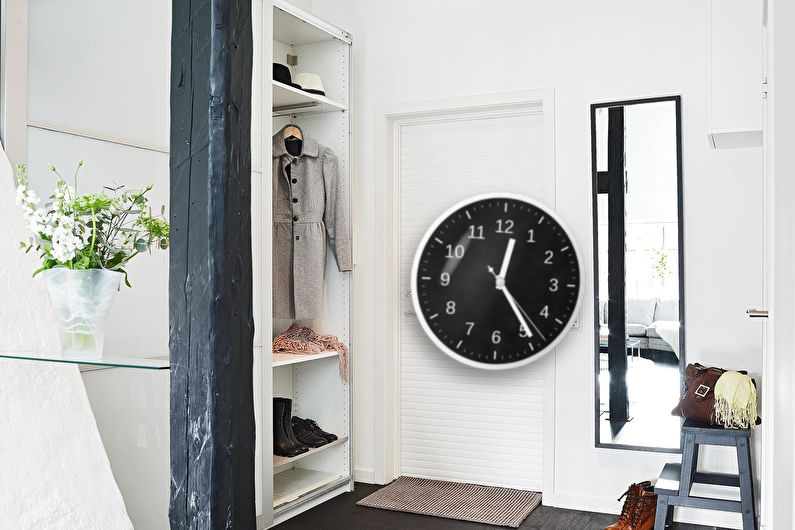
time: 12:24:23
